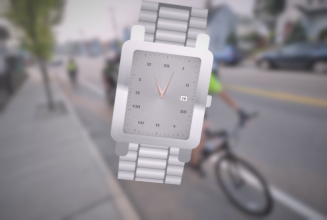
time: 11:03
